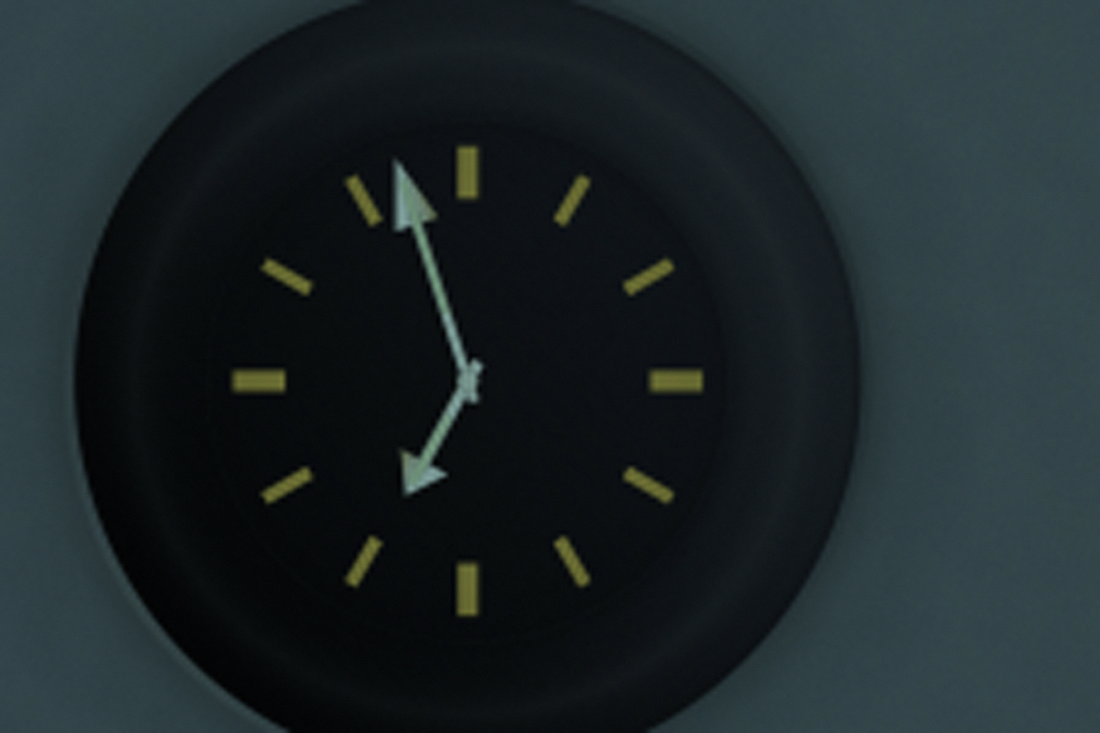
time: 6:57
